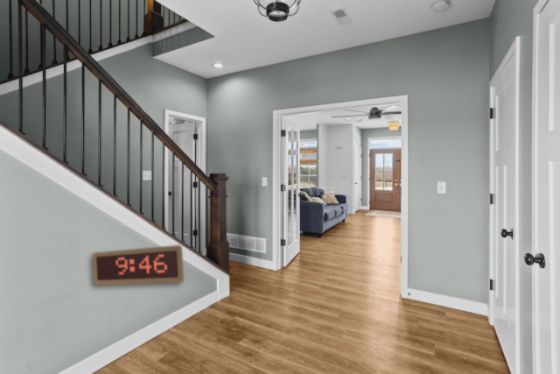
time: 9:46
